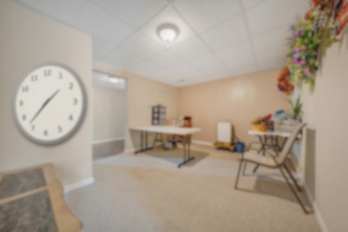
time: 1:37
